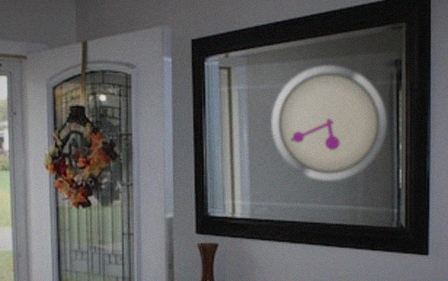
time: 5:41
